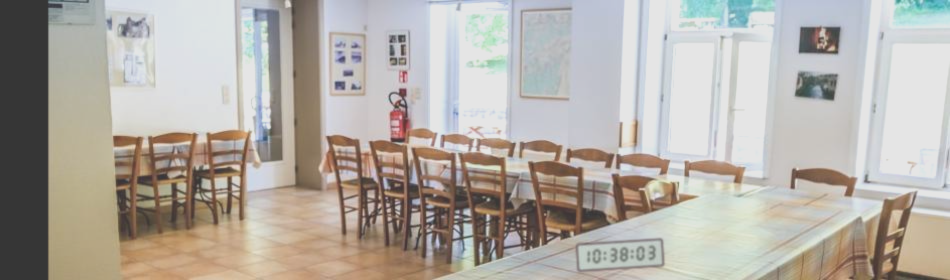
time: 10:38:03
